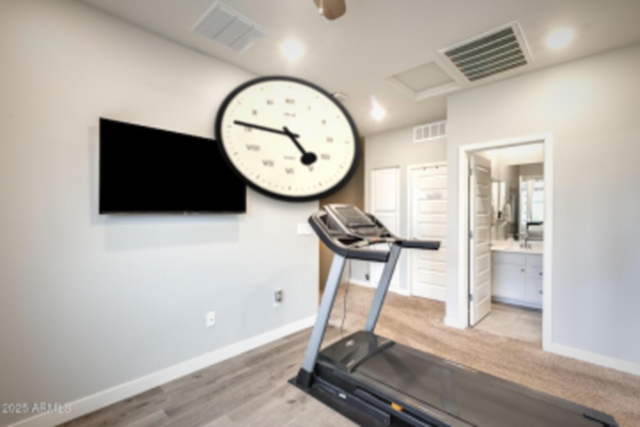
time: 4:46
